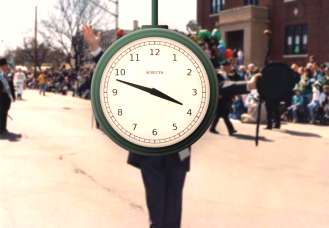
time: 3:48
